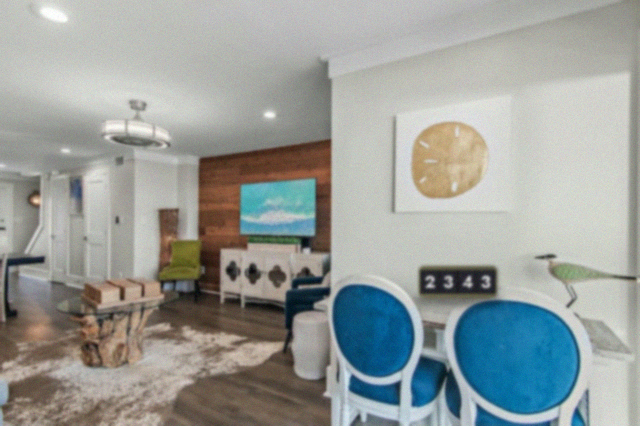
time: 23:43
